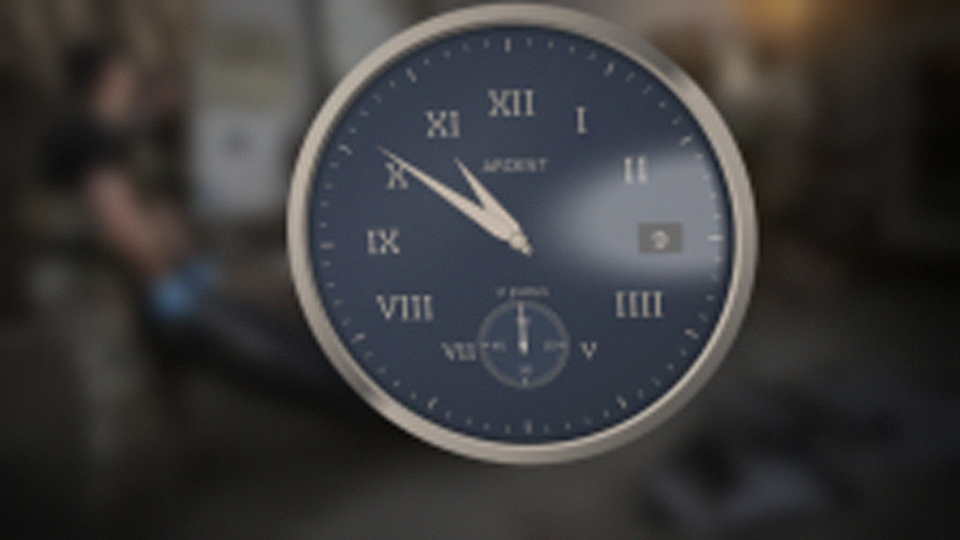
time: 10:51
